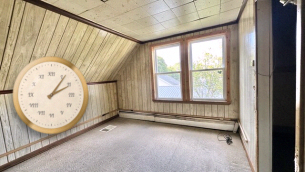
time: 2:06
